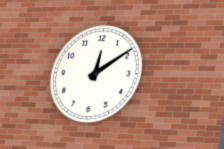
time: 12:09
